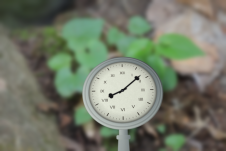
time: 8:08
